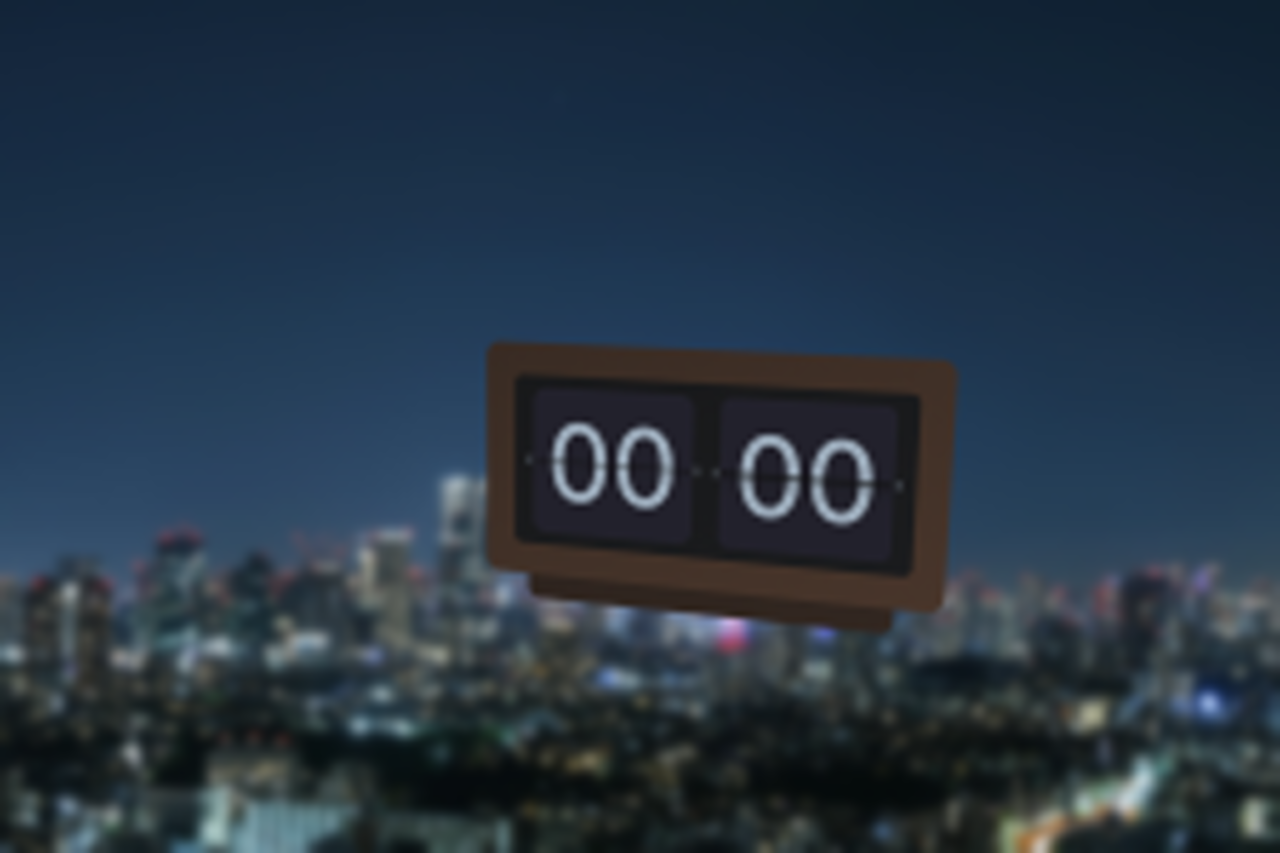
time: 0:00
